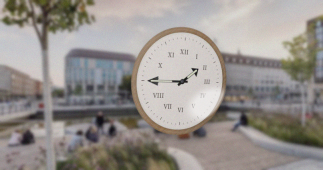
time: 1:45
